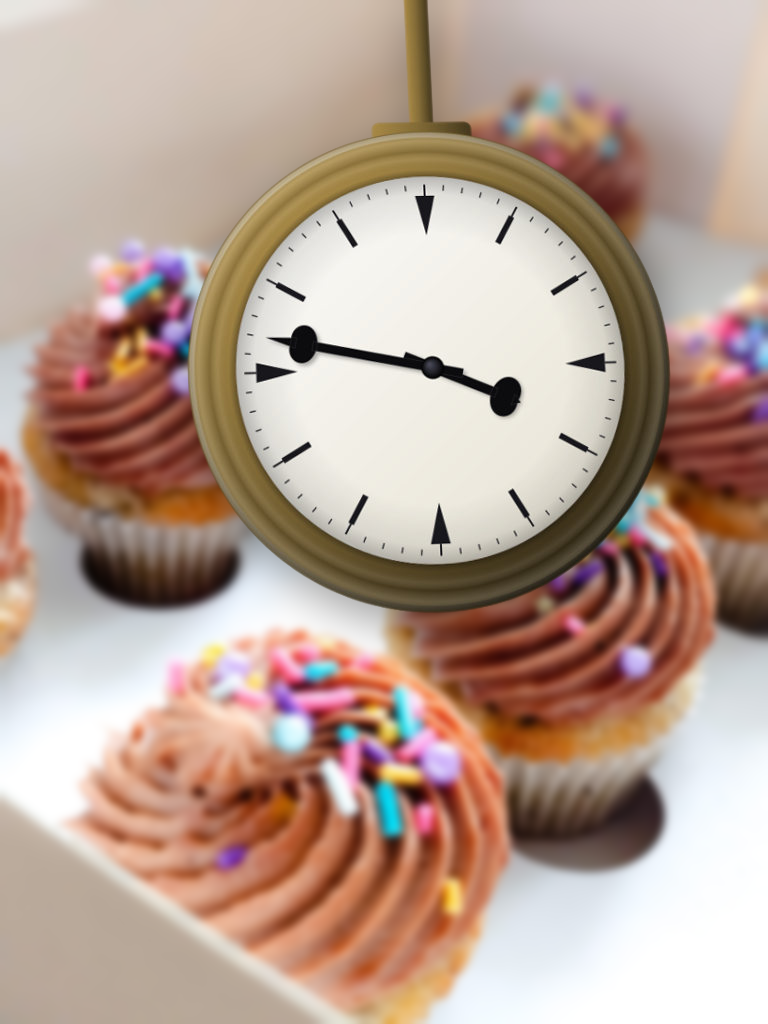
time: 3:47
